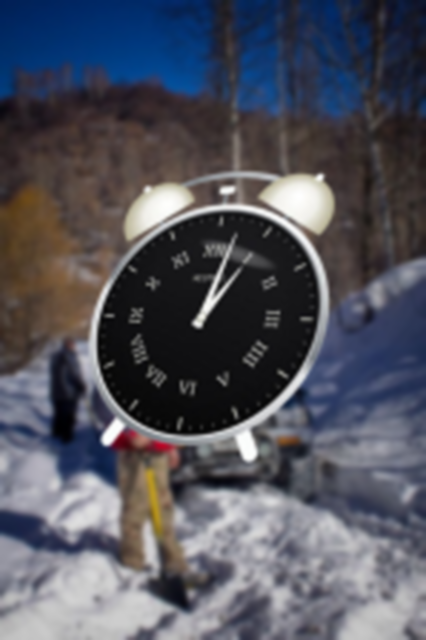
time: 1:02
